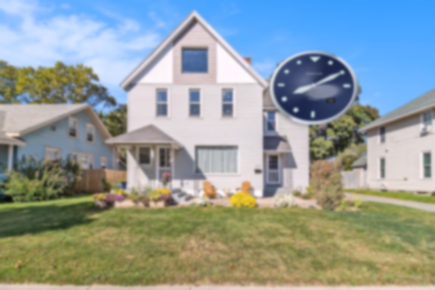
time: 8:10
